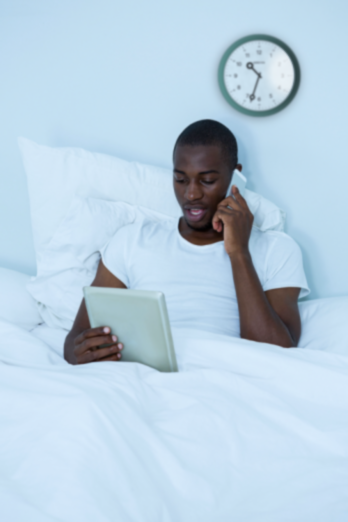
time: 10:33
